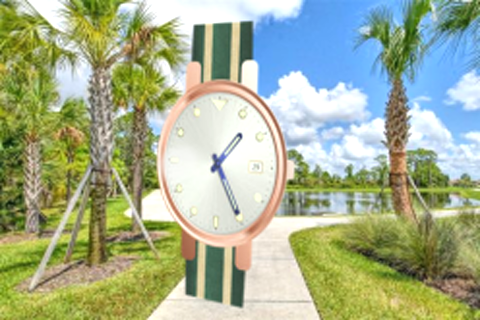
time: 1:25
